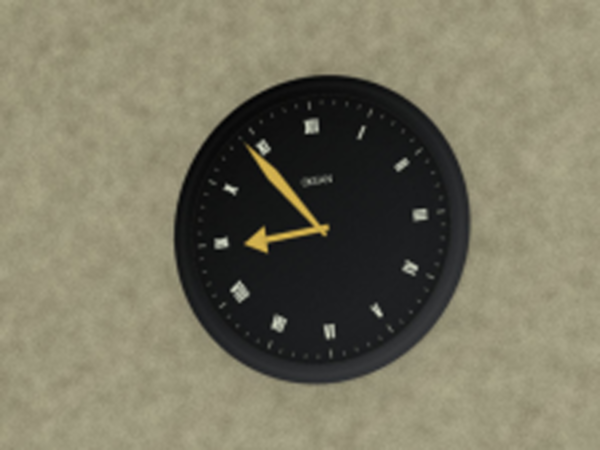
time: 8:54
